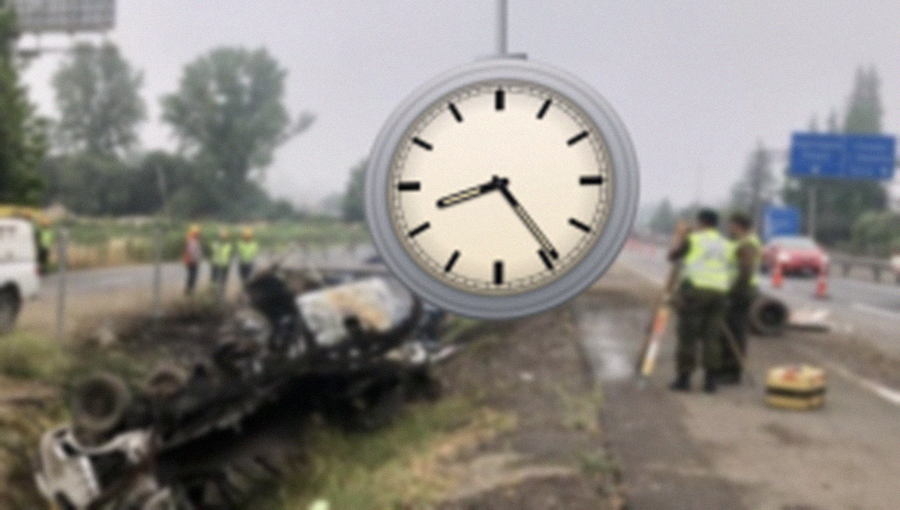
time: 8:24
